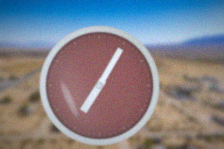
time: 7:05
